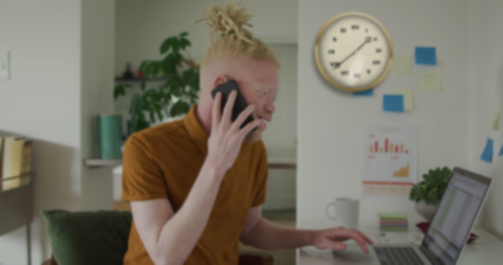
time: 1:39
